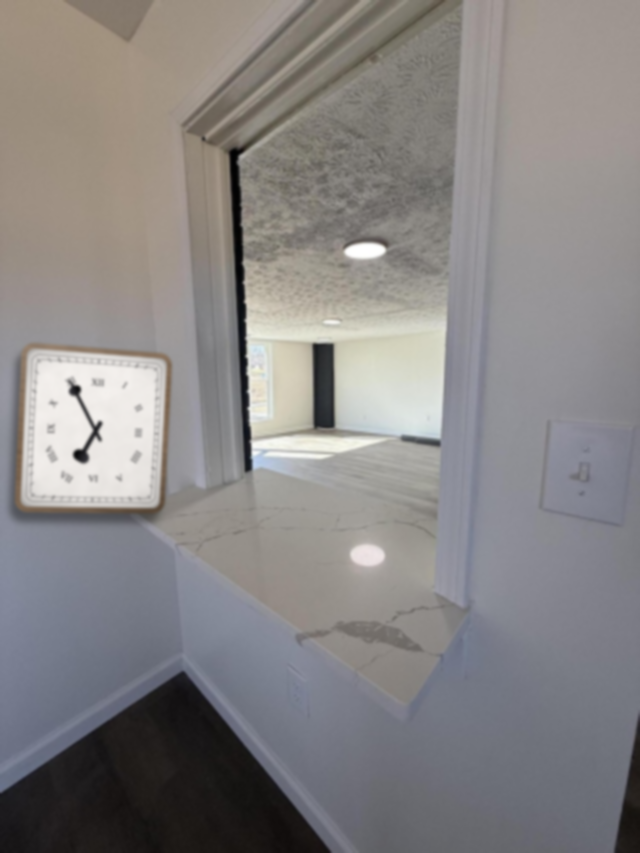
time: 6:55
